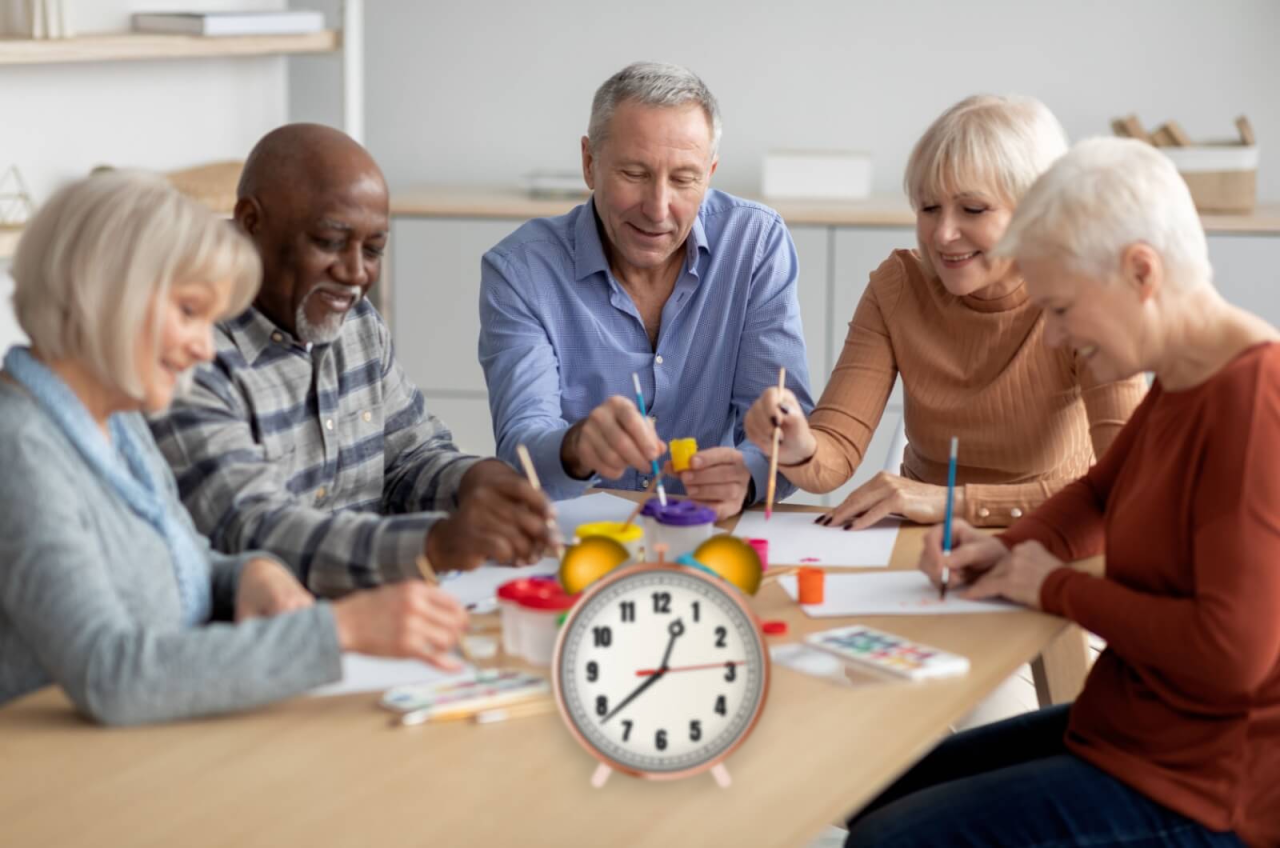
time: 12:38:14
